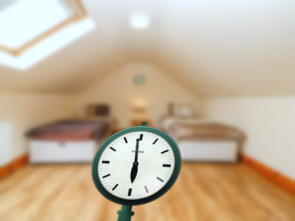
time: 5:59
